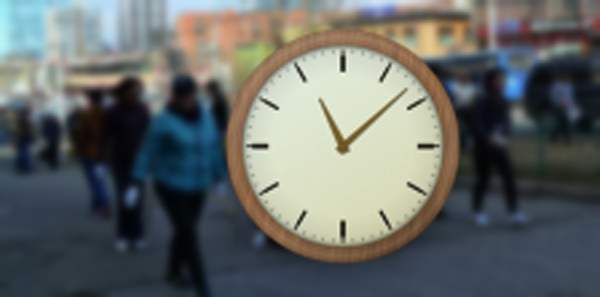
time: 11:08
